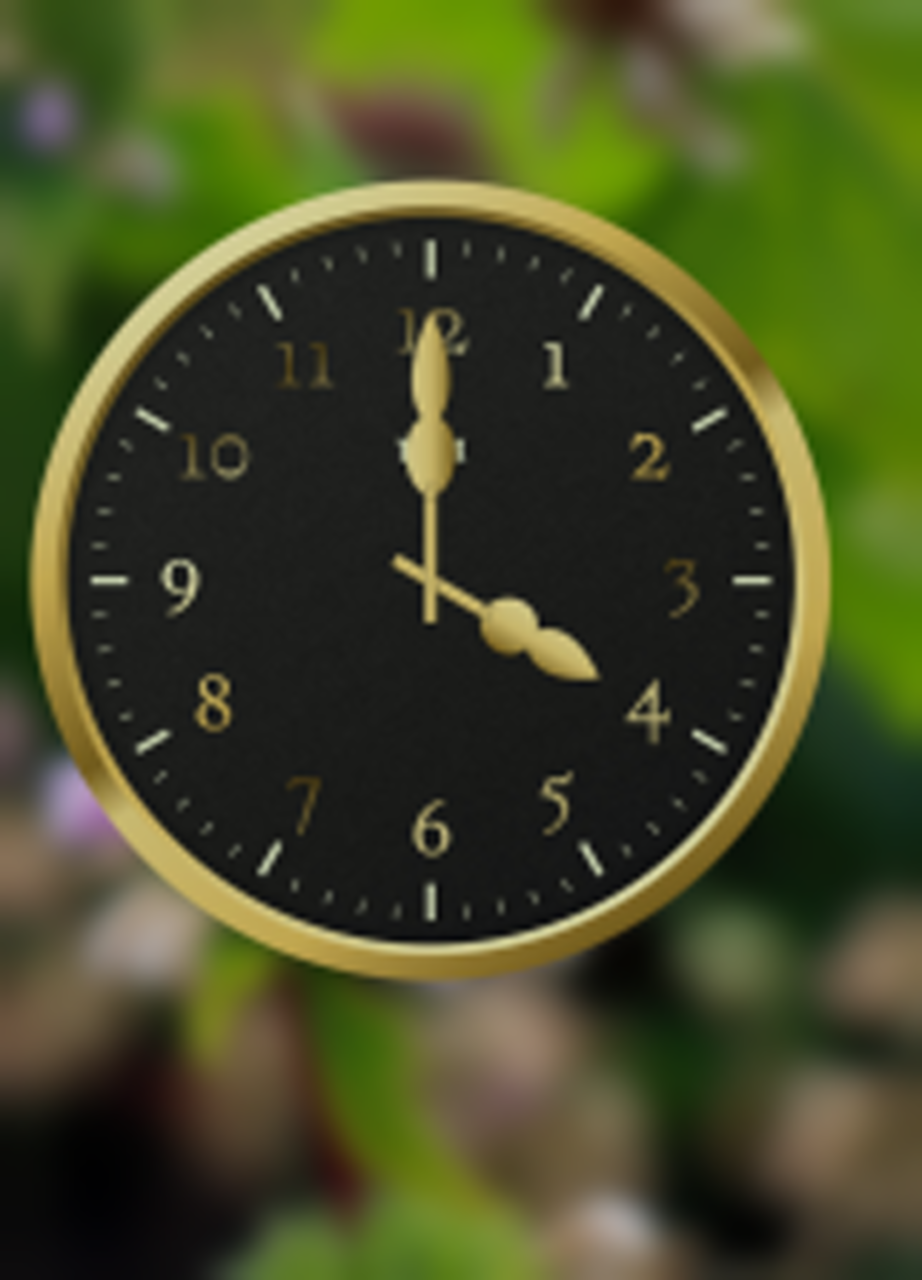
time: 4:00
